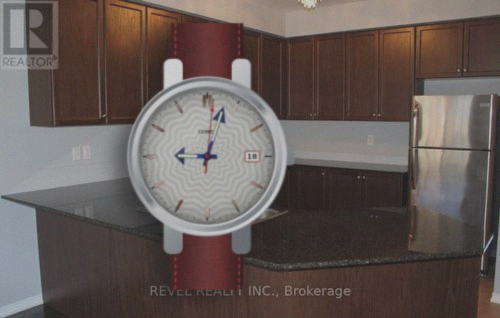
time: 9:03:01
